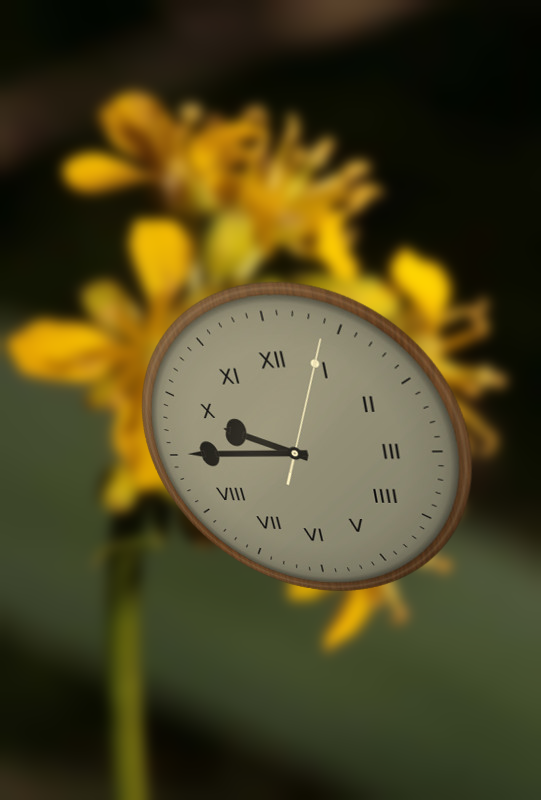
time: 9:45:04
